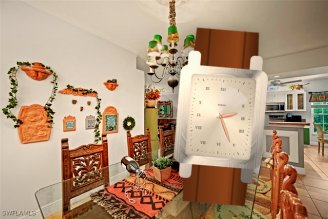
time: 2:26
